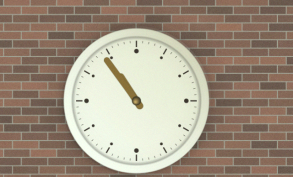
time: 10:54
